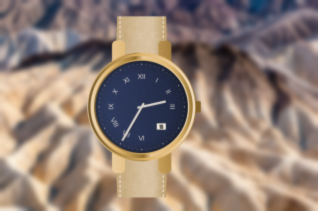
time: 2:35
